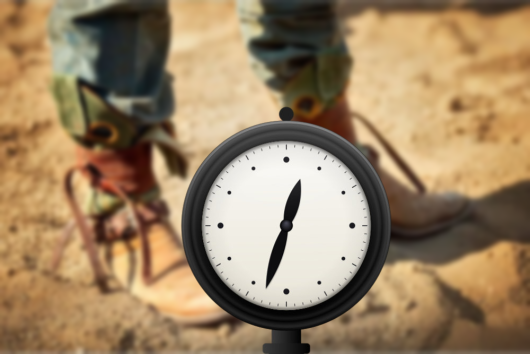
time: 12:33
